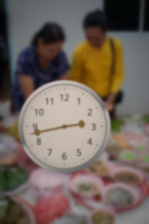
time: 2:43
